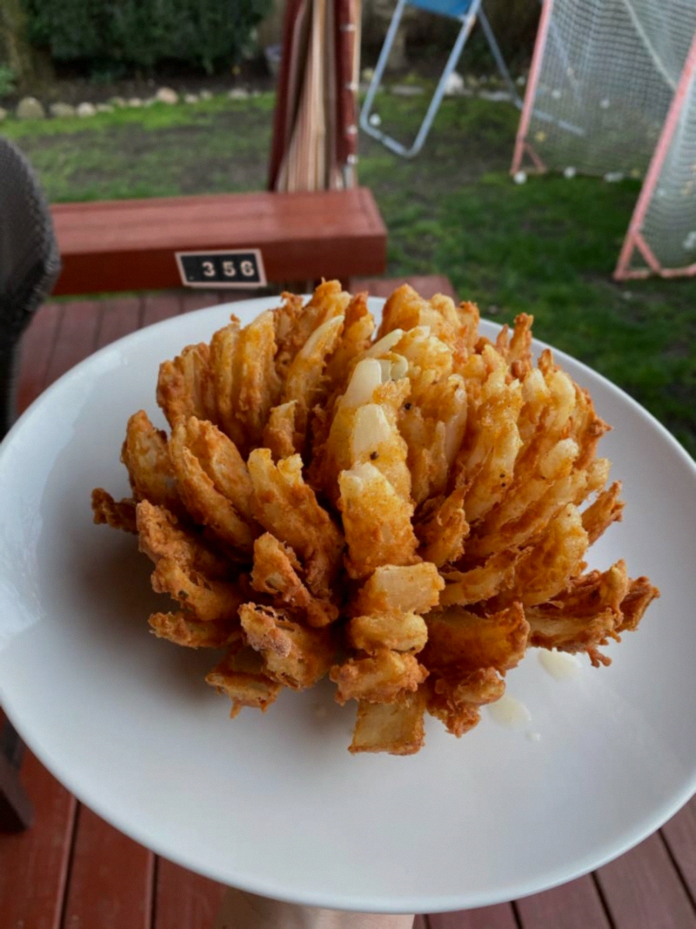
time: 3:56
